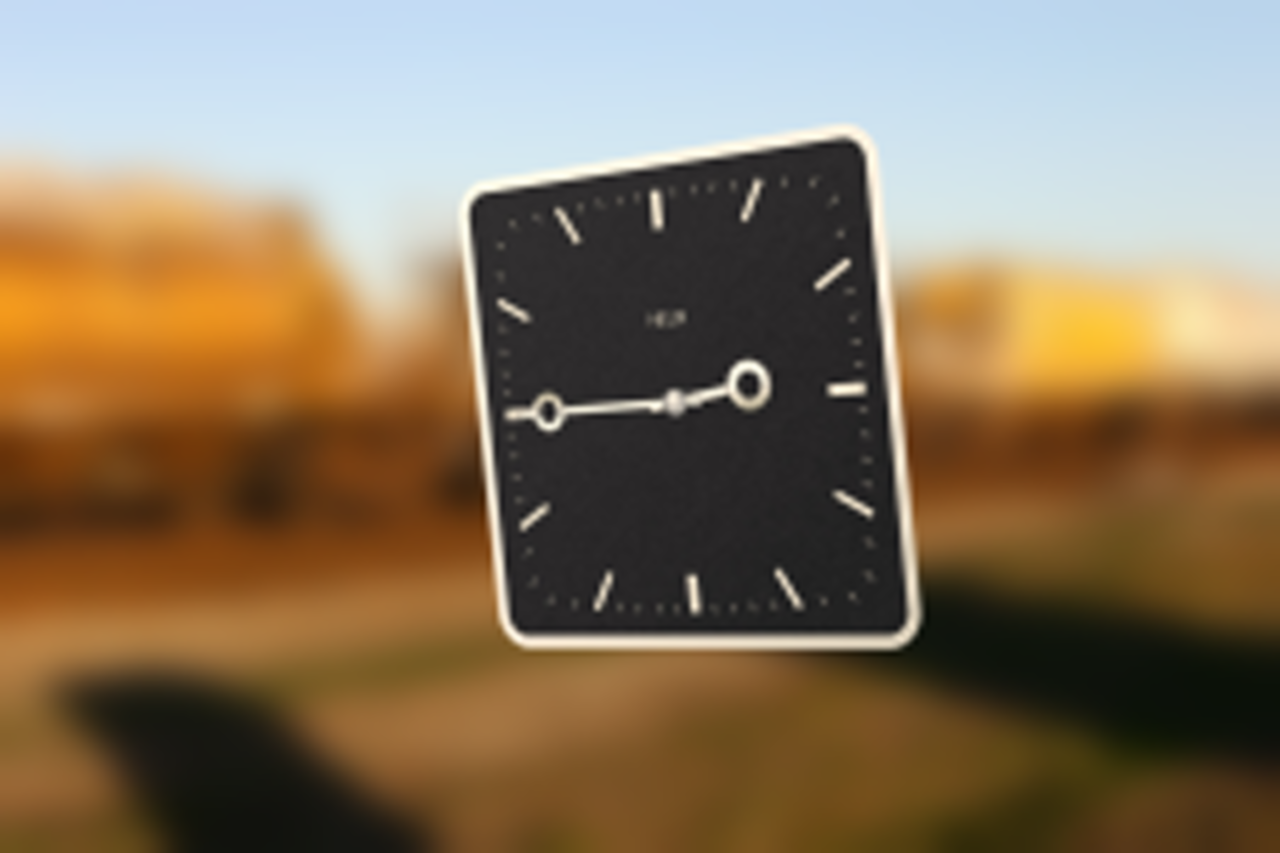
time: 2:45
